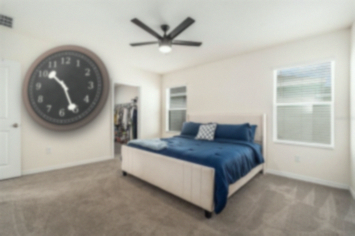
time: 10:26
